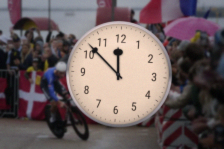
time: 11:52
